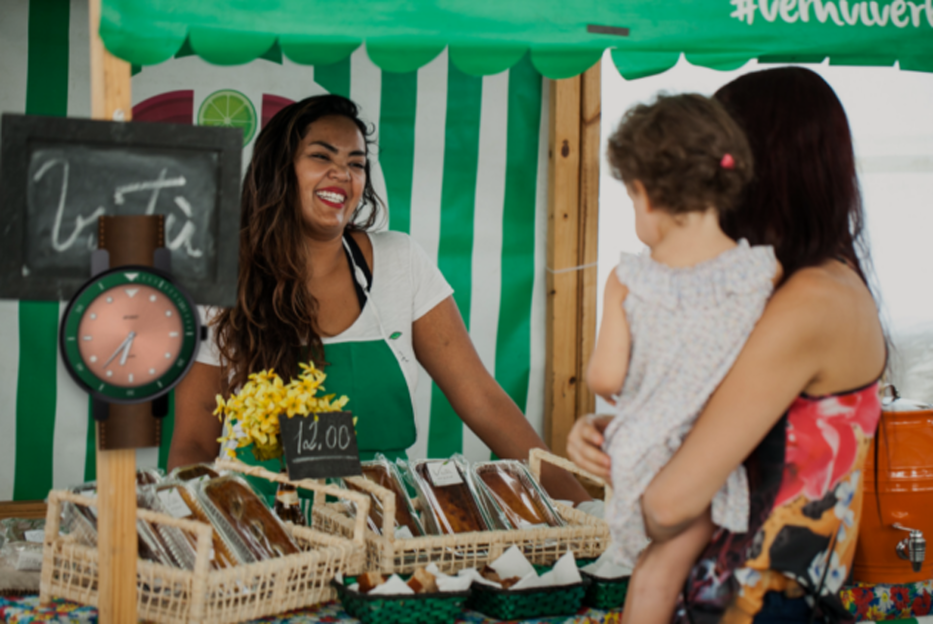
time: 6:37
